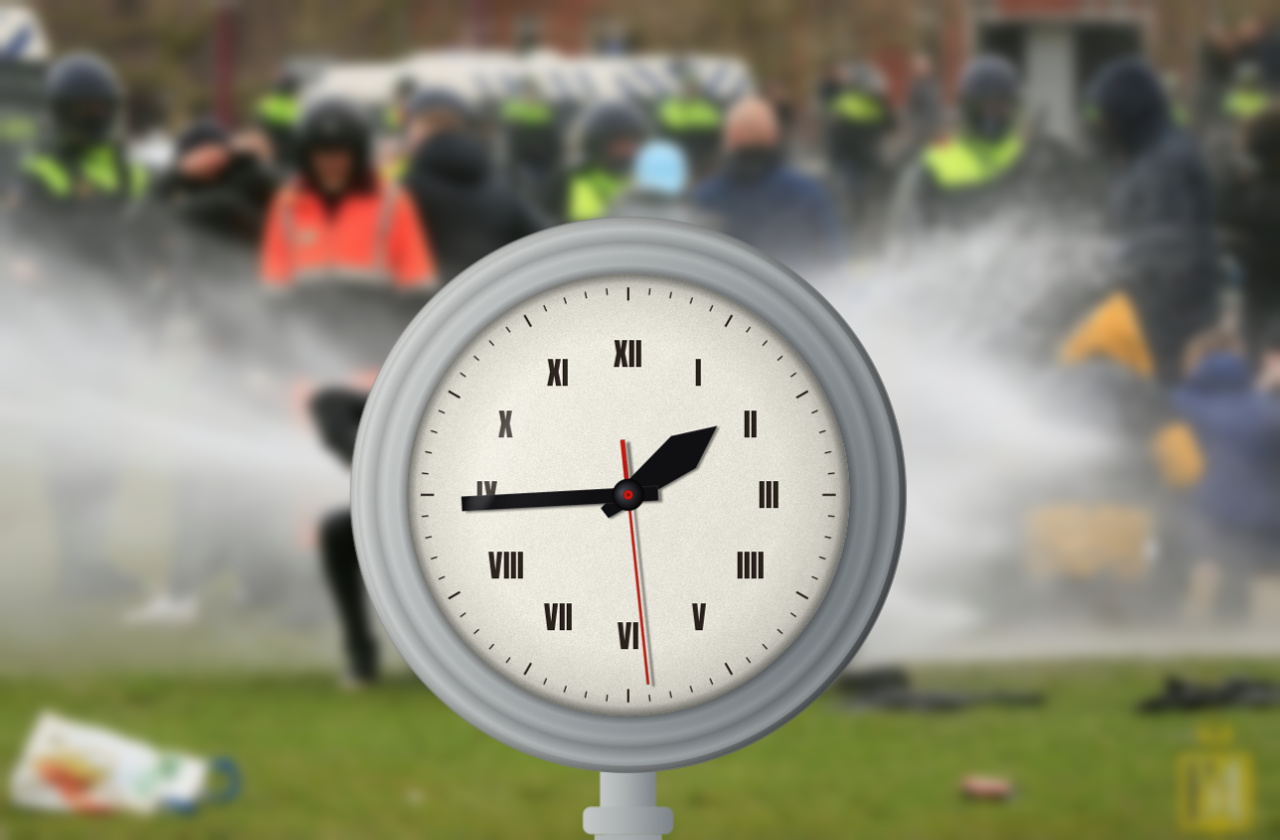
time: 1:44:29
